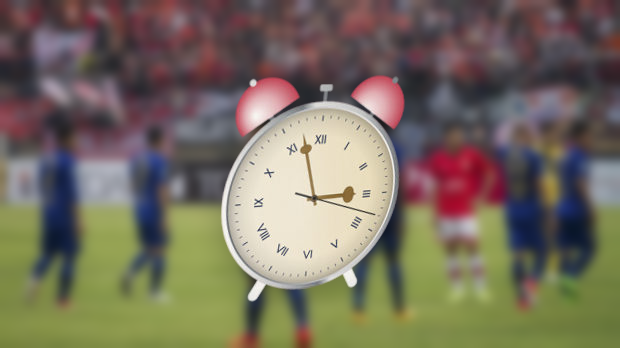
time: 2:57:18
